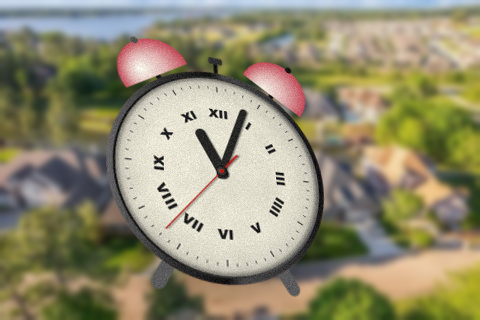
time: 11:03:37
